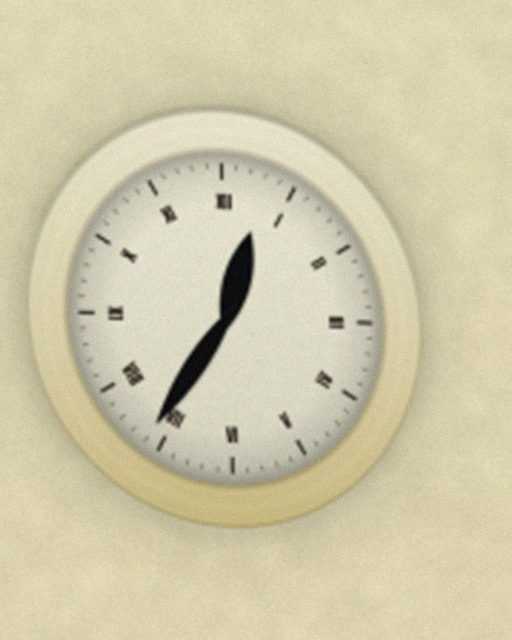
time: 12:36
